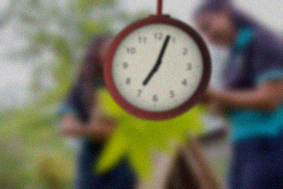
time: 7:03
